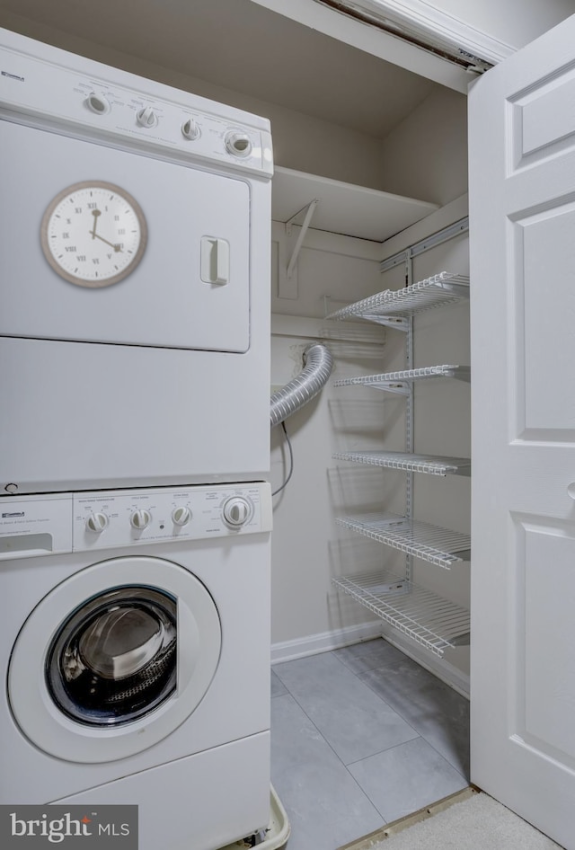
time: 12:21
